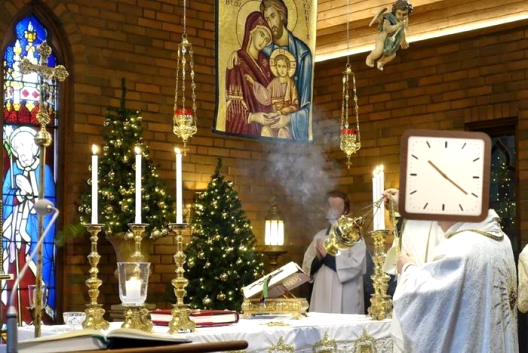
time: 10:21
